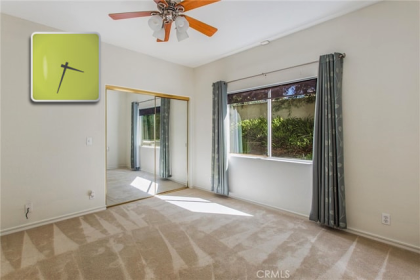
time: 3:33
